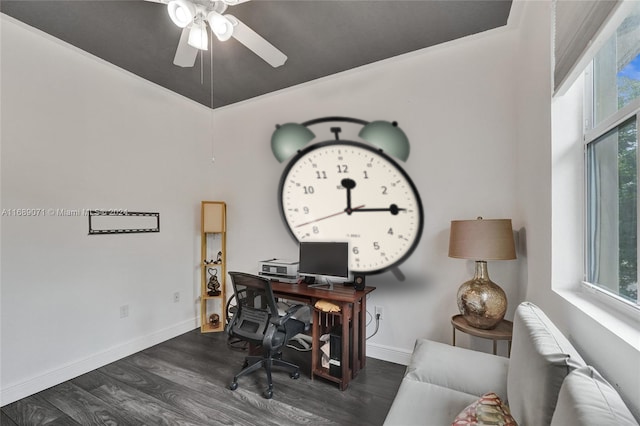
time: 12:14:42
